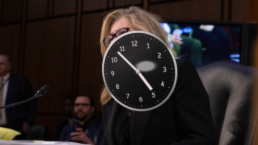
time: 4:53
